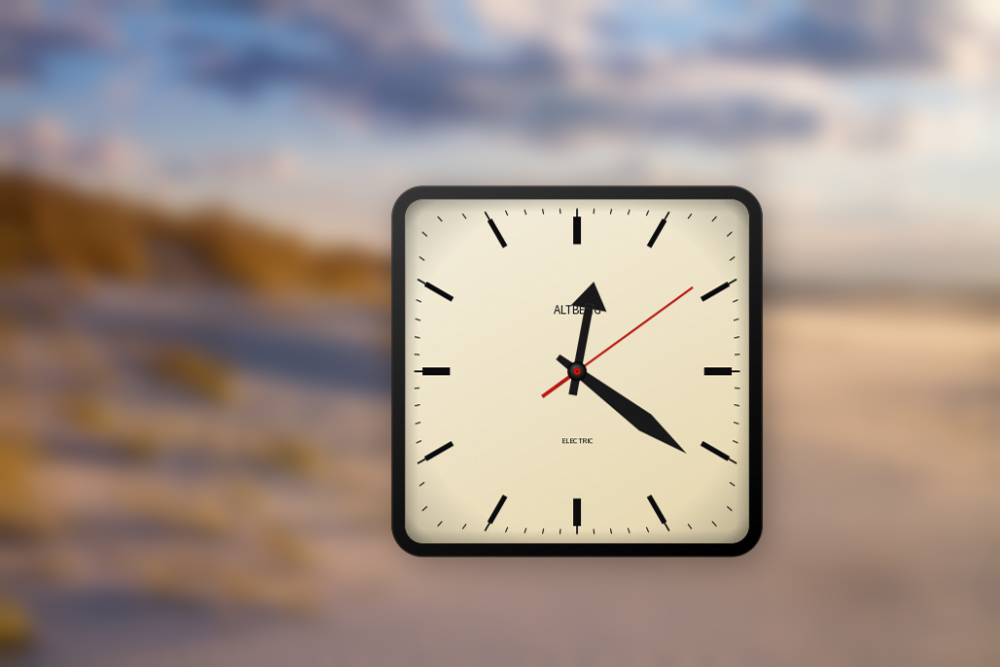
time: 12:21:09
